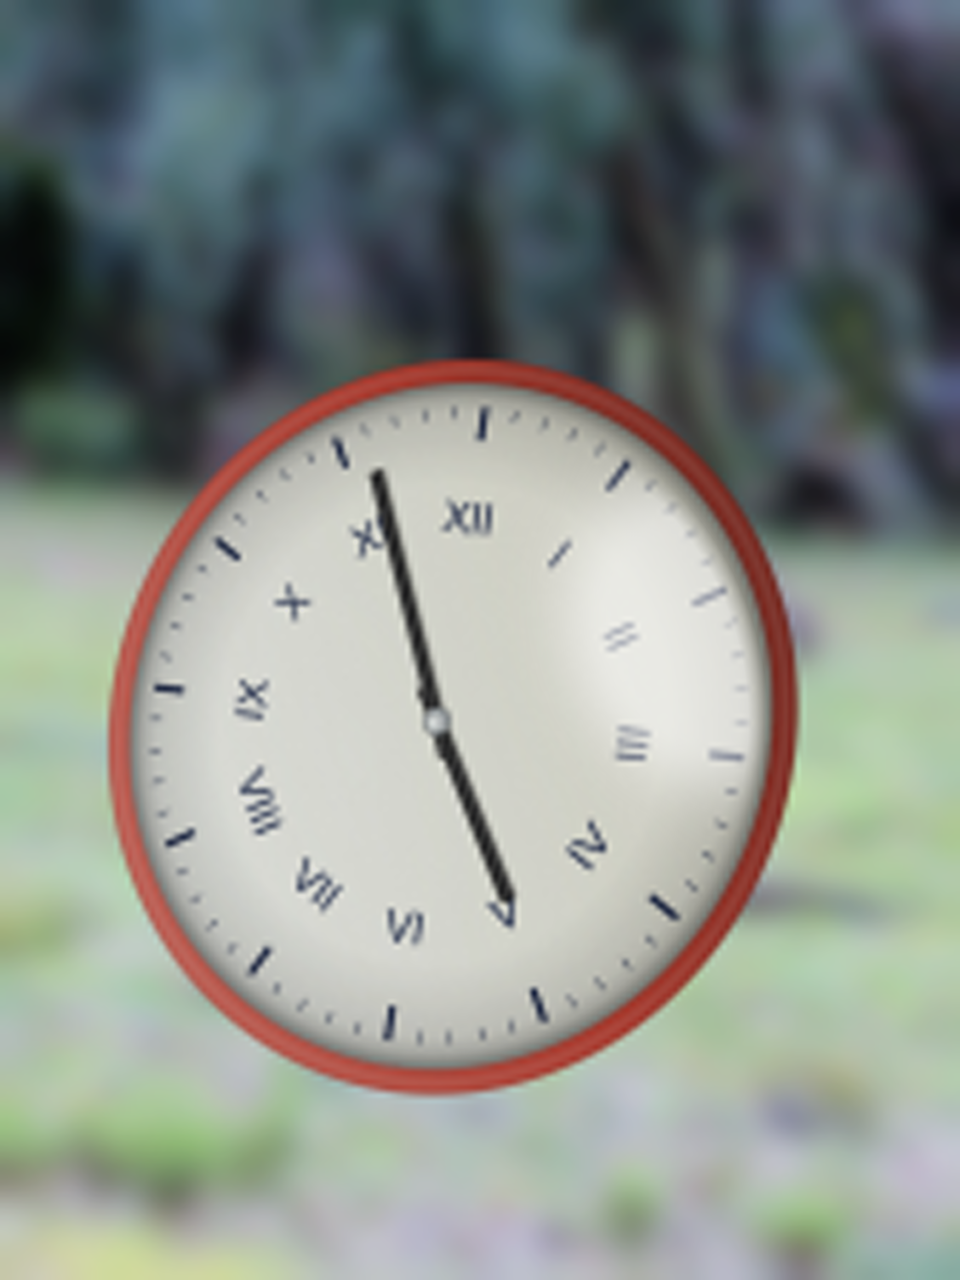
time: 4:56
